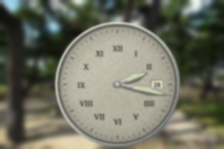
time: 2:17
